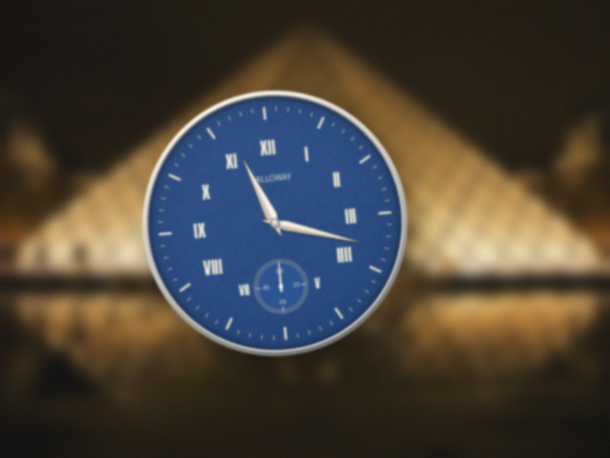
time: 11:18
